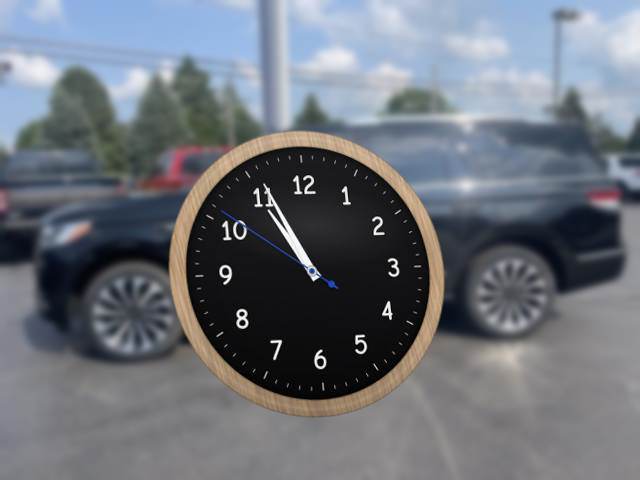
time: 10:55:51
